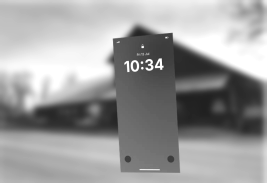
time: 10:34
